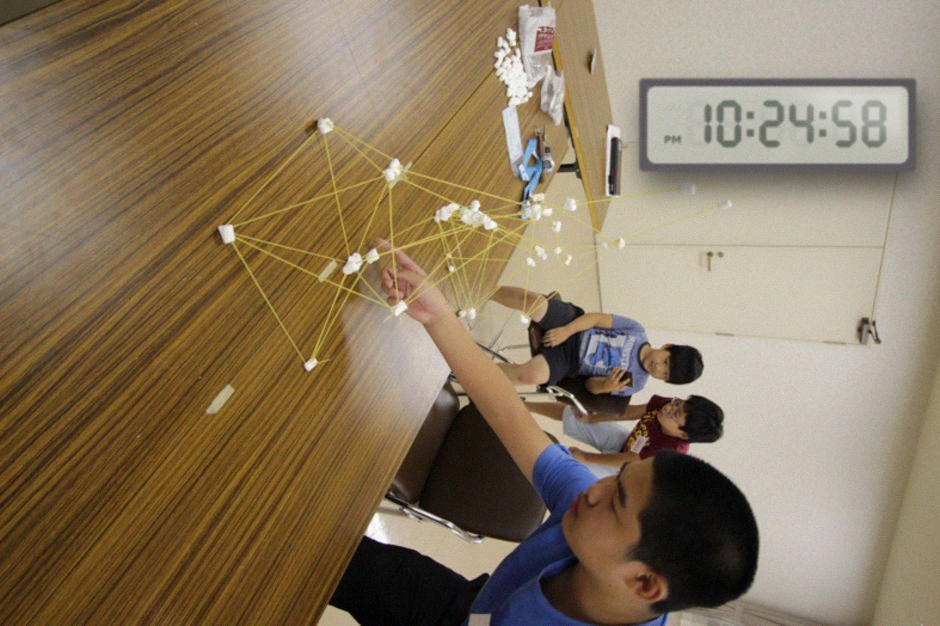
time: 10:24:58
